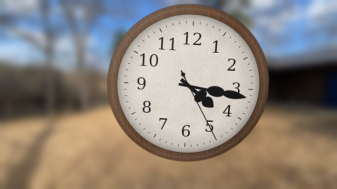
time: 4:16:25
